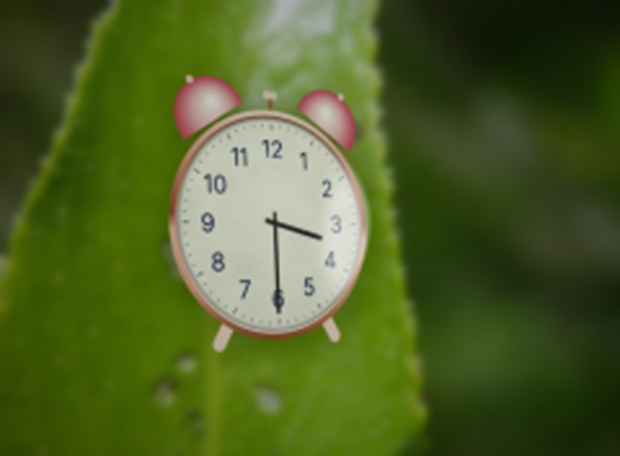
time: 3:30
